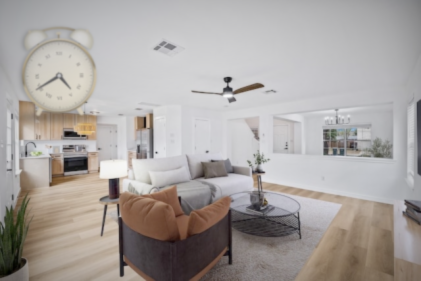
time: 4:40
